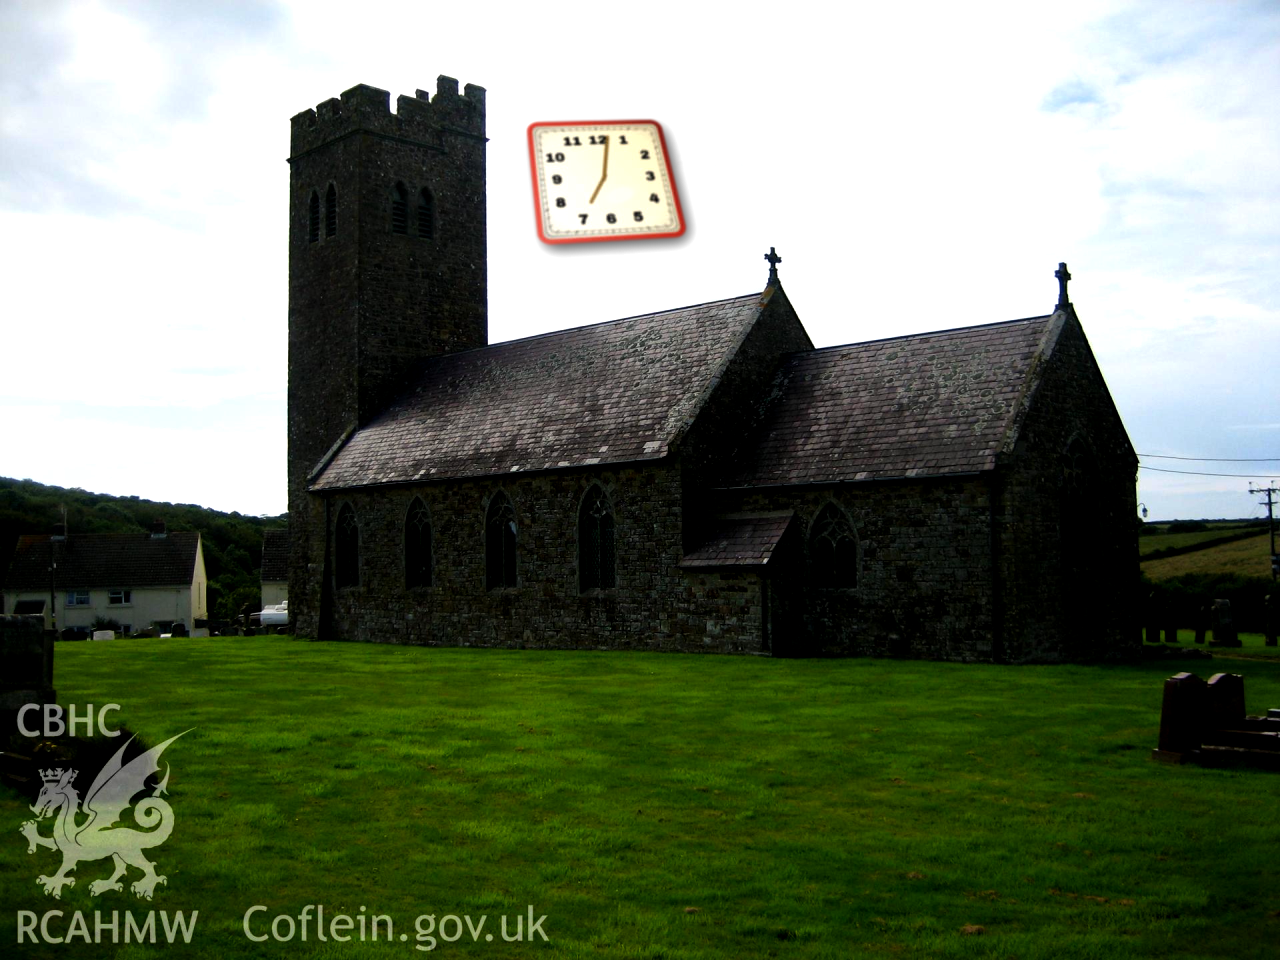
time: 7:02
